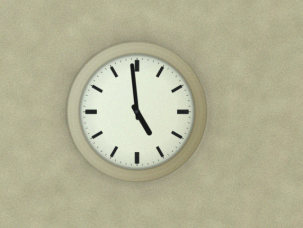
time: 4:59
